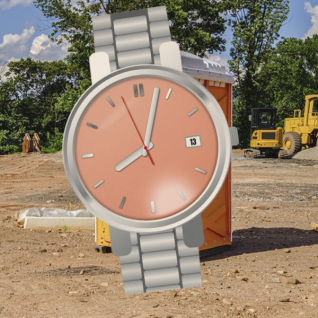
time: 8:02:57
